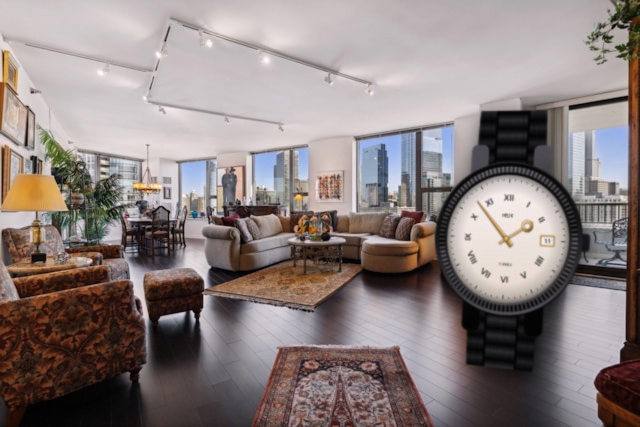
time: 1:53
